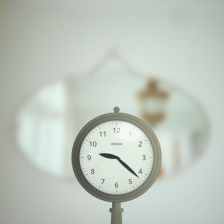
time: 9:22
